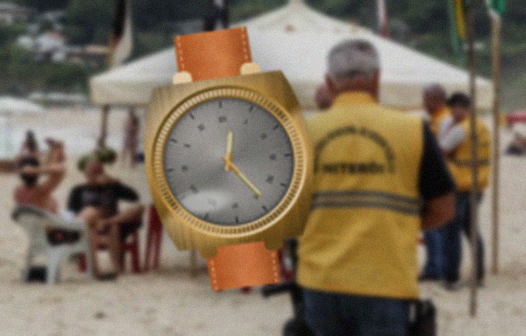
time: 12:24
